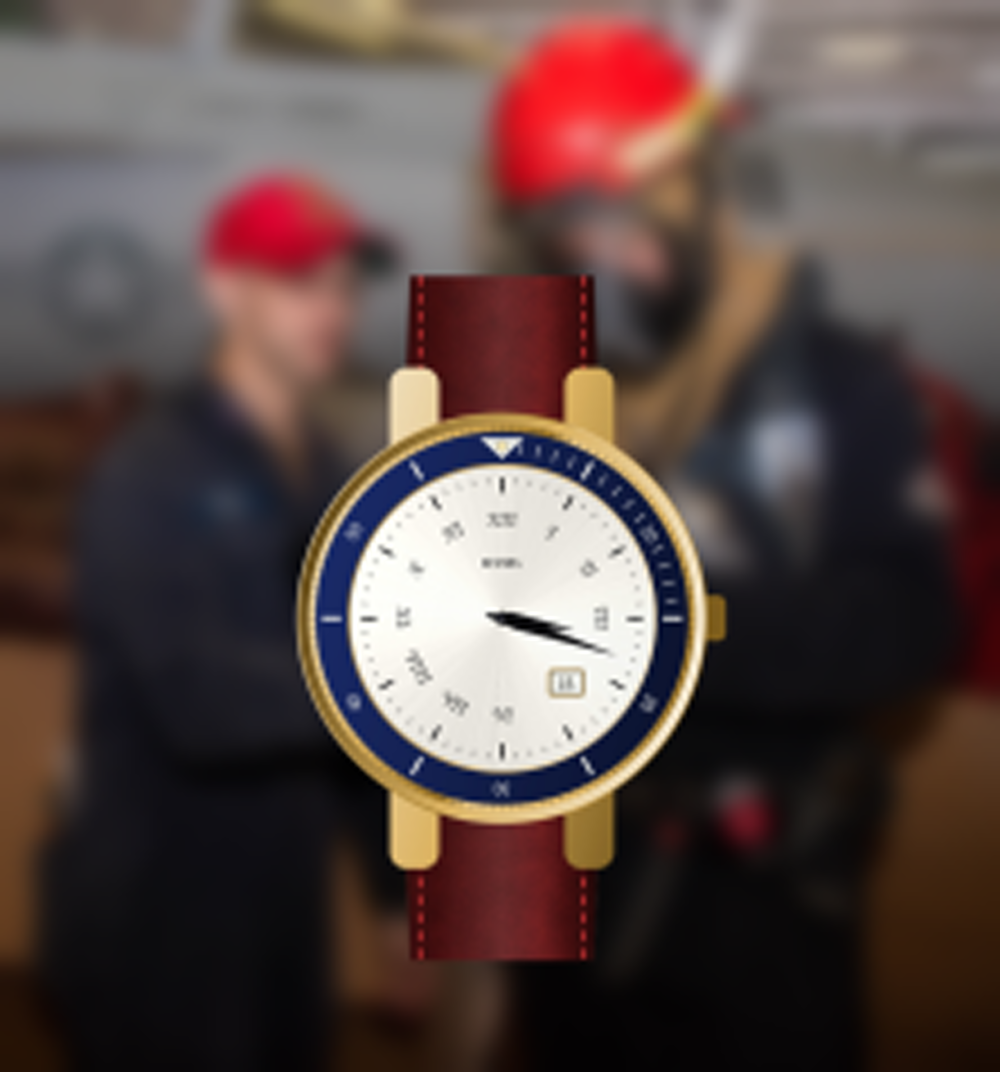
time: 3:18
